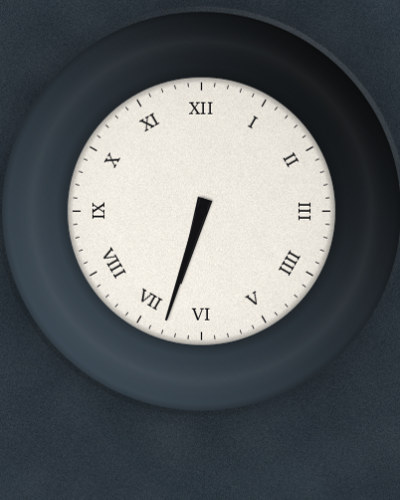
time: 6:33
